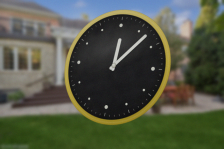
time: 12:07
